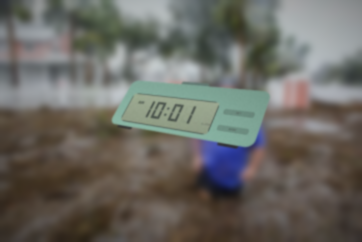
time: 10:01
